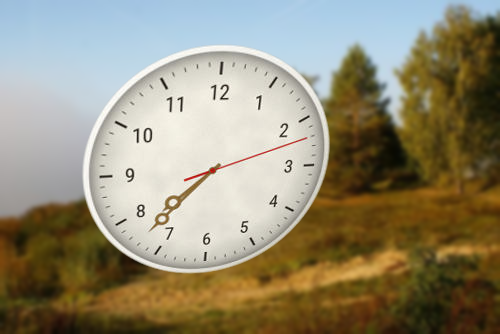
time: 7:37:12
